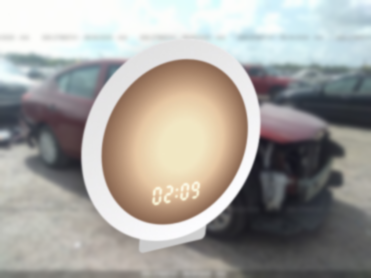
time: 2:09
